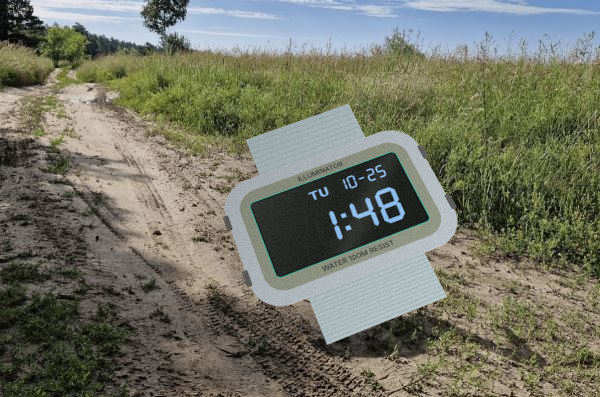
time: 1:48
